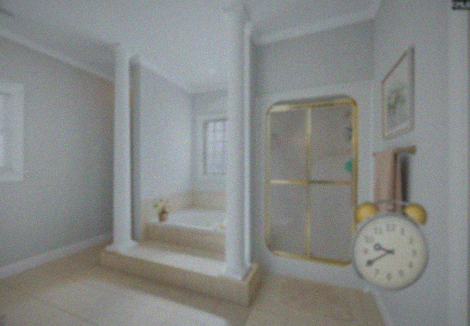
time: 9:40
